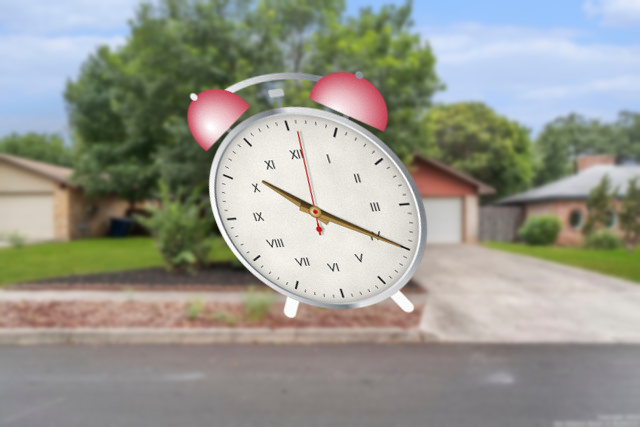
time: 10:20:01
